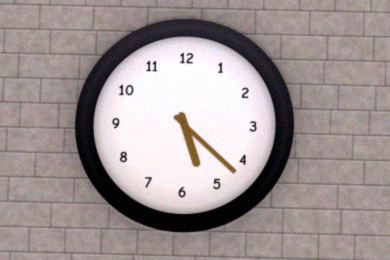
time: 5:22
